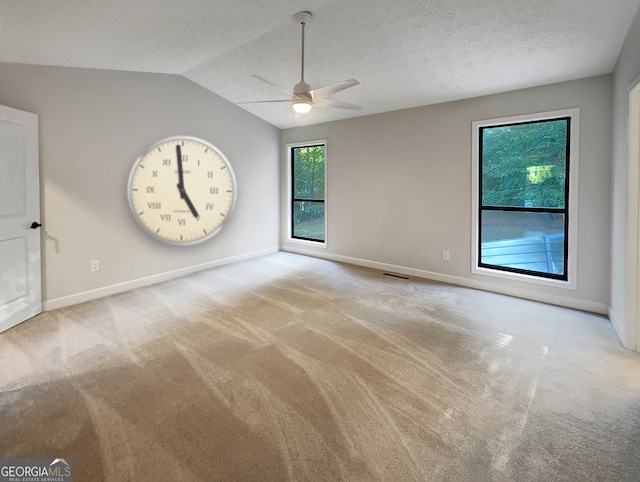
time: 4:59
